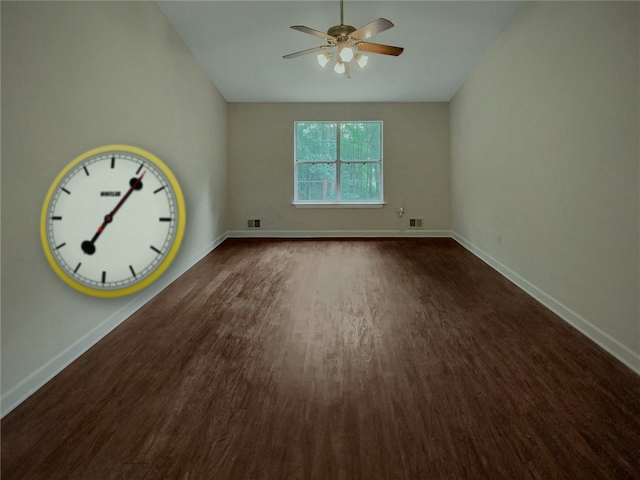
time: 7:06:06
